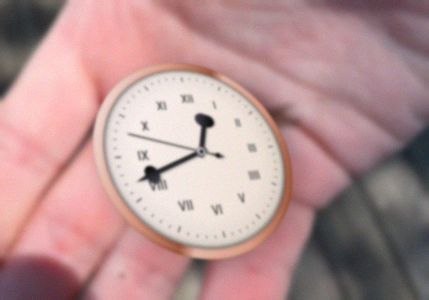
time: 12:41:48
